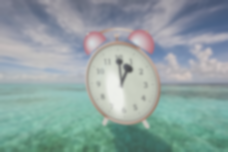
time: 1:00
